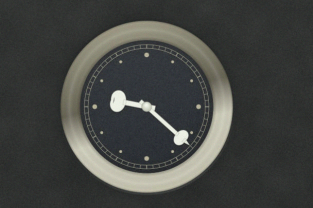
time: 9:22
